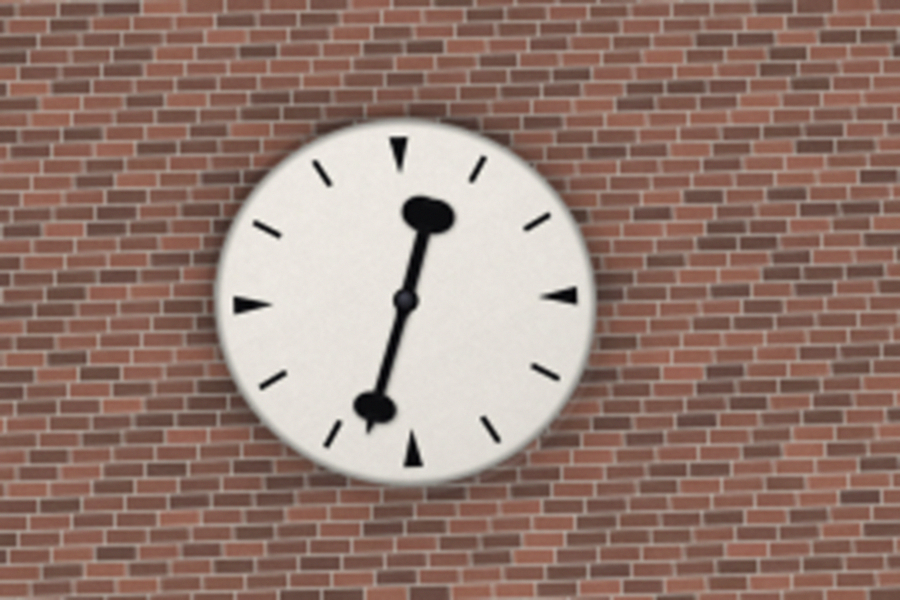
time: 12:33
